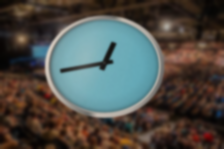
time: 12:43
